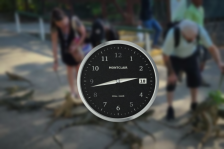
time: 2:43
